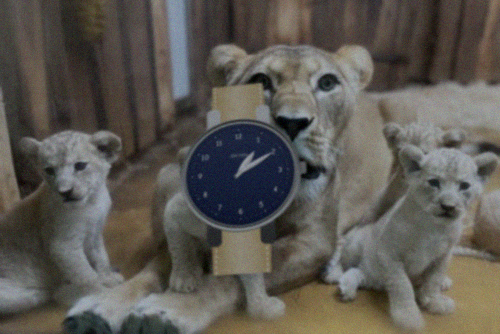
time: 1:10
